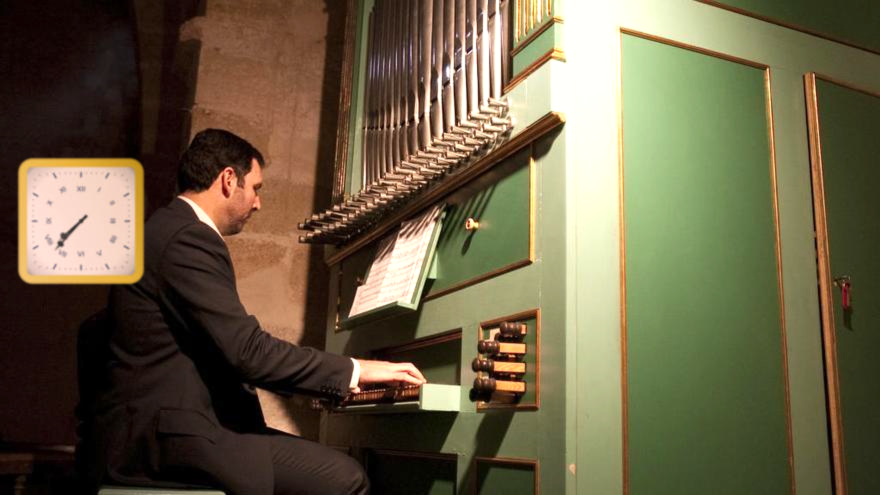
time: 7:37
